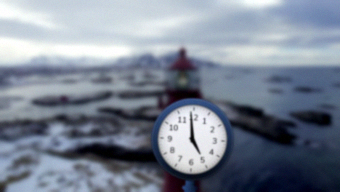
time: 4:59
